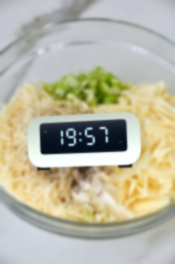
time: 19:57
